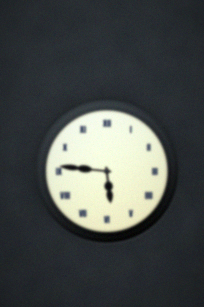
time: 5:46
